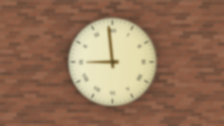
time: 8:59
